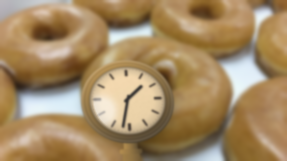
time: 1:32
